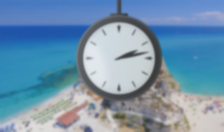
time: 2:13
